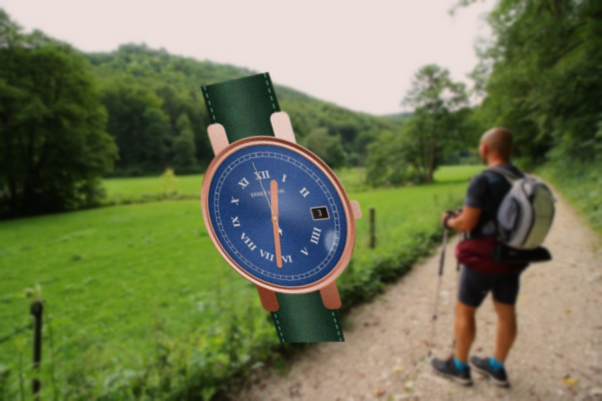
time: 12:31:59
